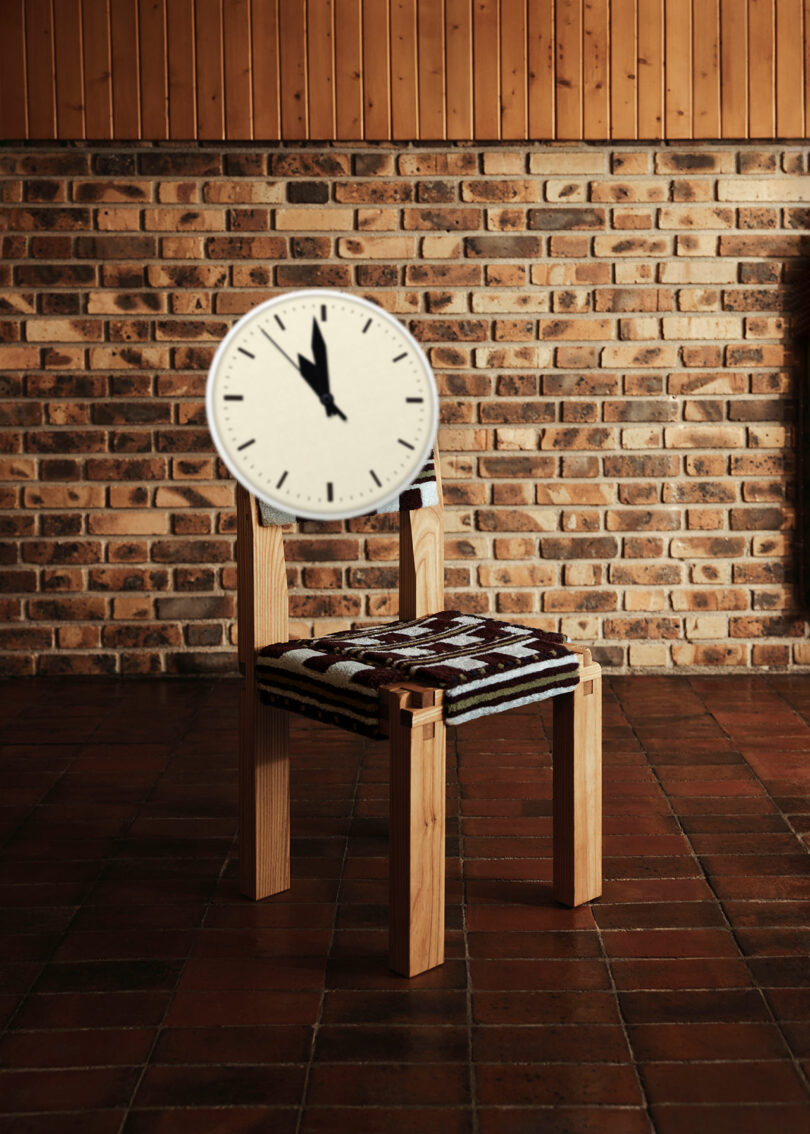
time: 10:58:53
